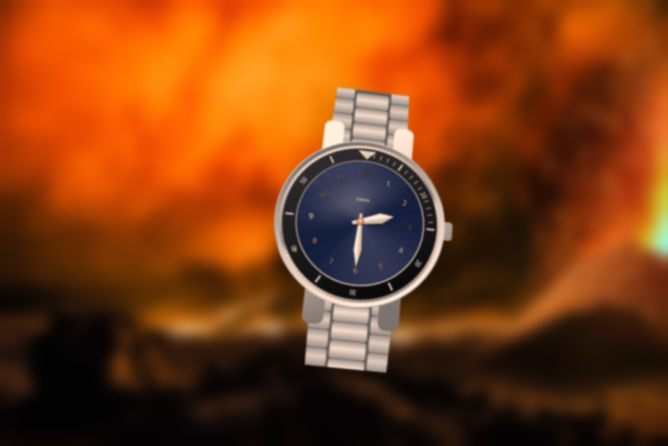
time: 2:30
